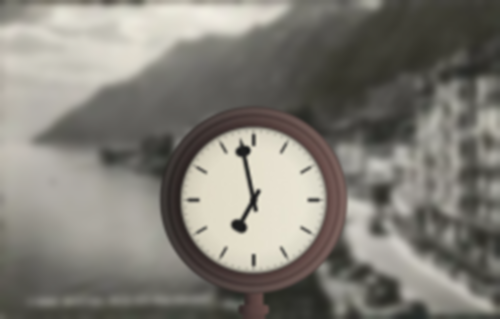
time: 6:58
